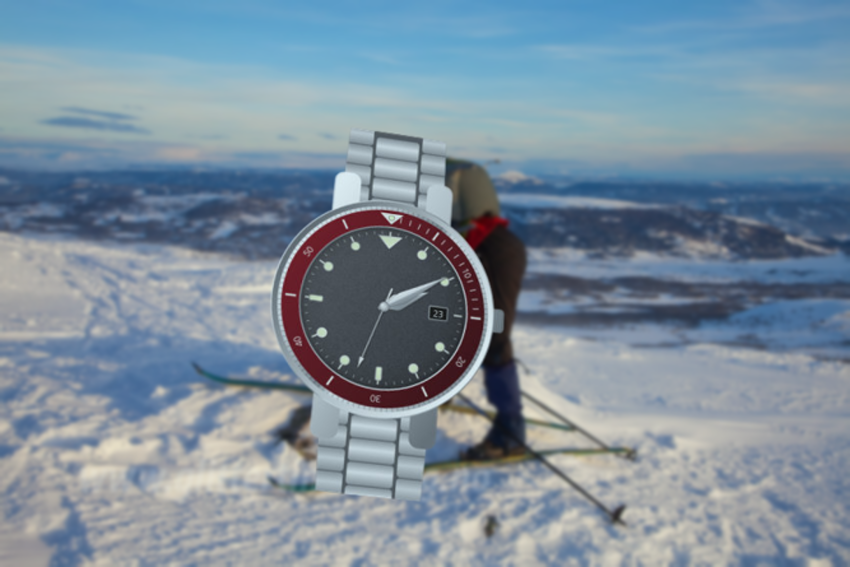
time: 2:09:33
